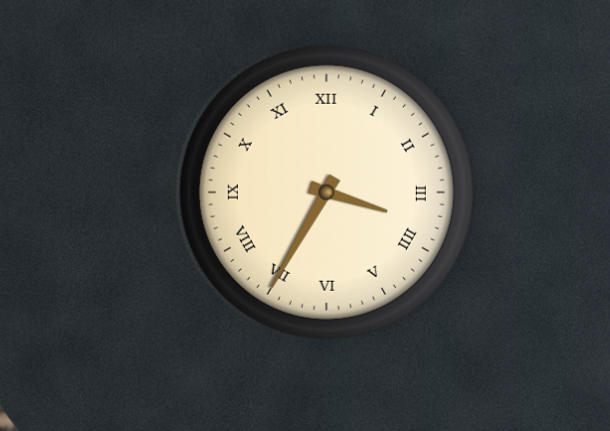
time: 3:35
